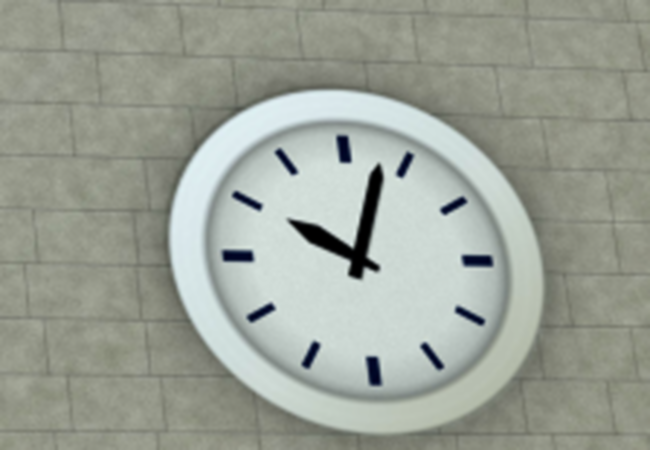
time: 10:03
